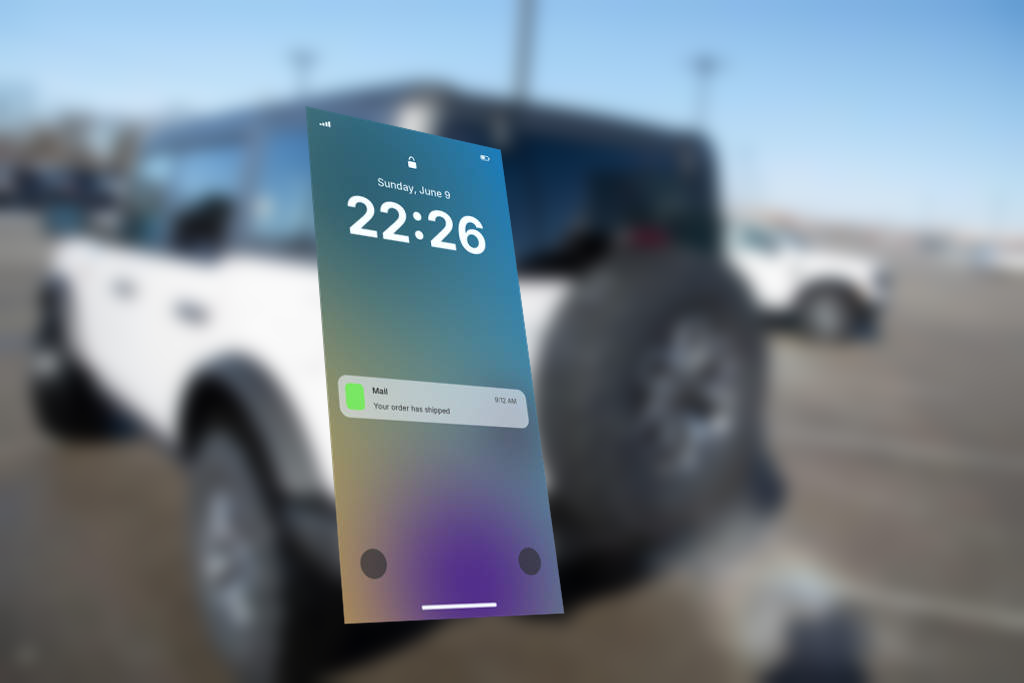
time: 22:26
